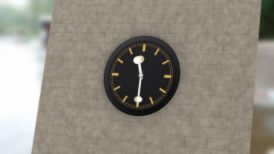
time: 11:30
